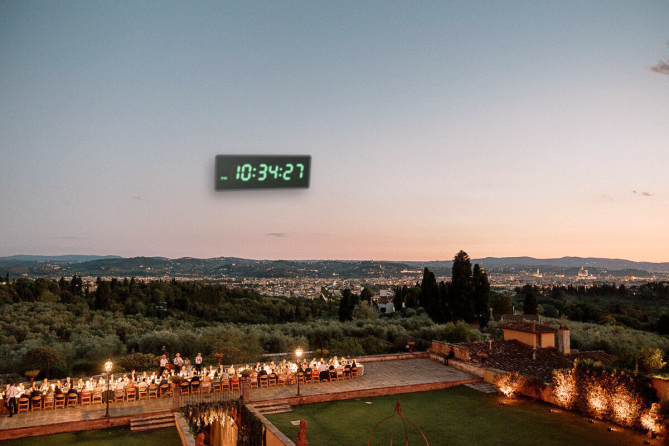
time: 10:34:27
